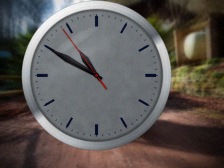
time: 10:49:54
